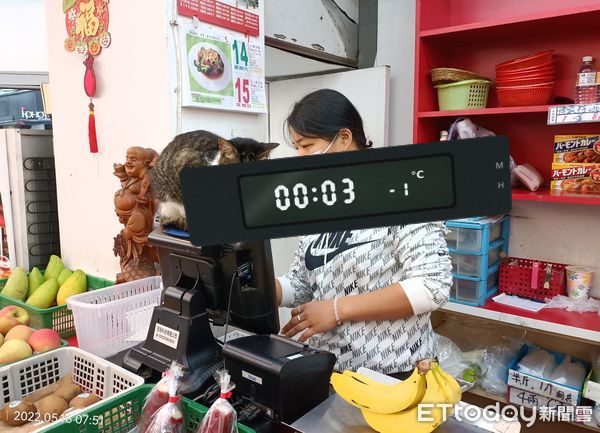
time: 0:03
